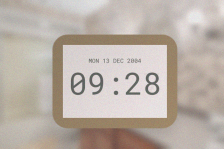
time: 9:28
